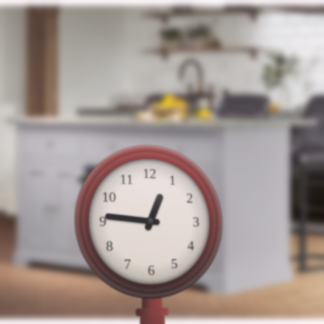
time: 12:46
